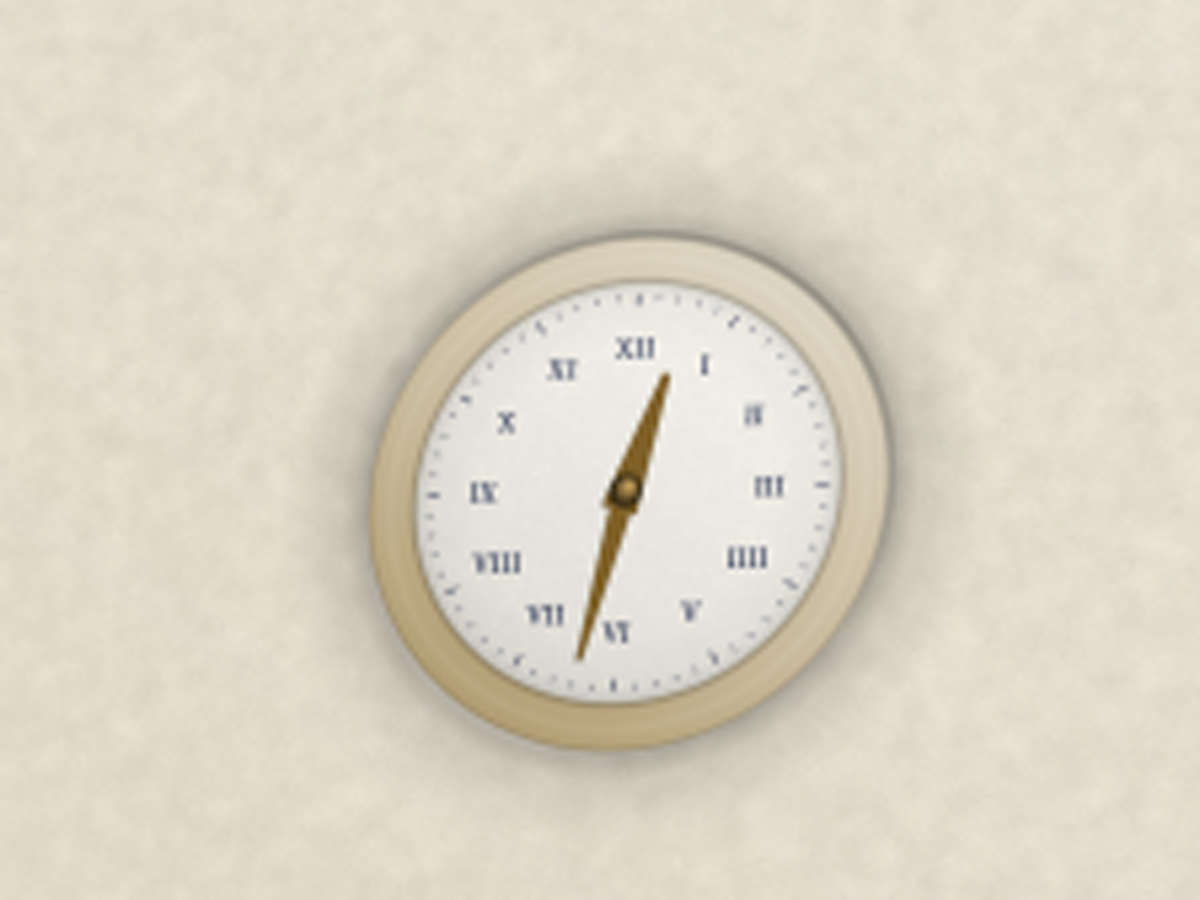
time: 12:32
